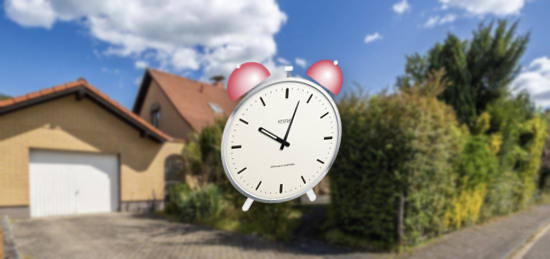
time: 10:03
